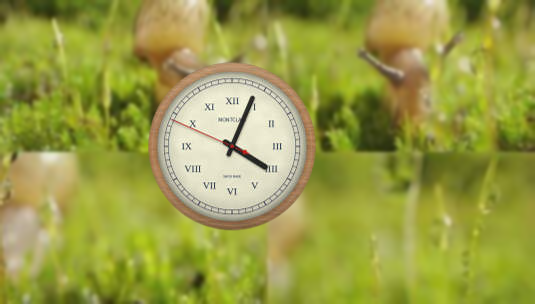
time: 4:03:49
